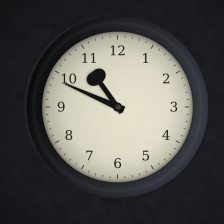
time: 10:49
